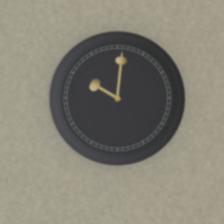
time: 10:01
